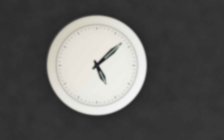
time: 5:08
